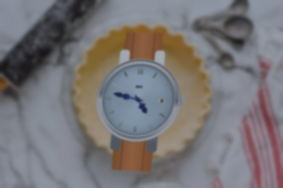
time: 4:47
